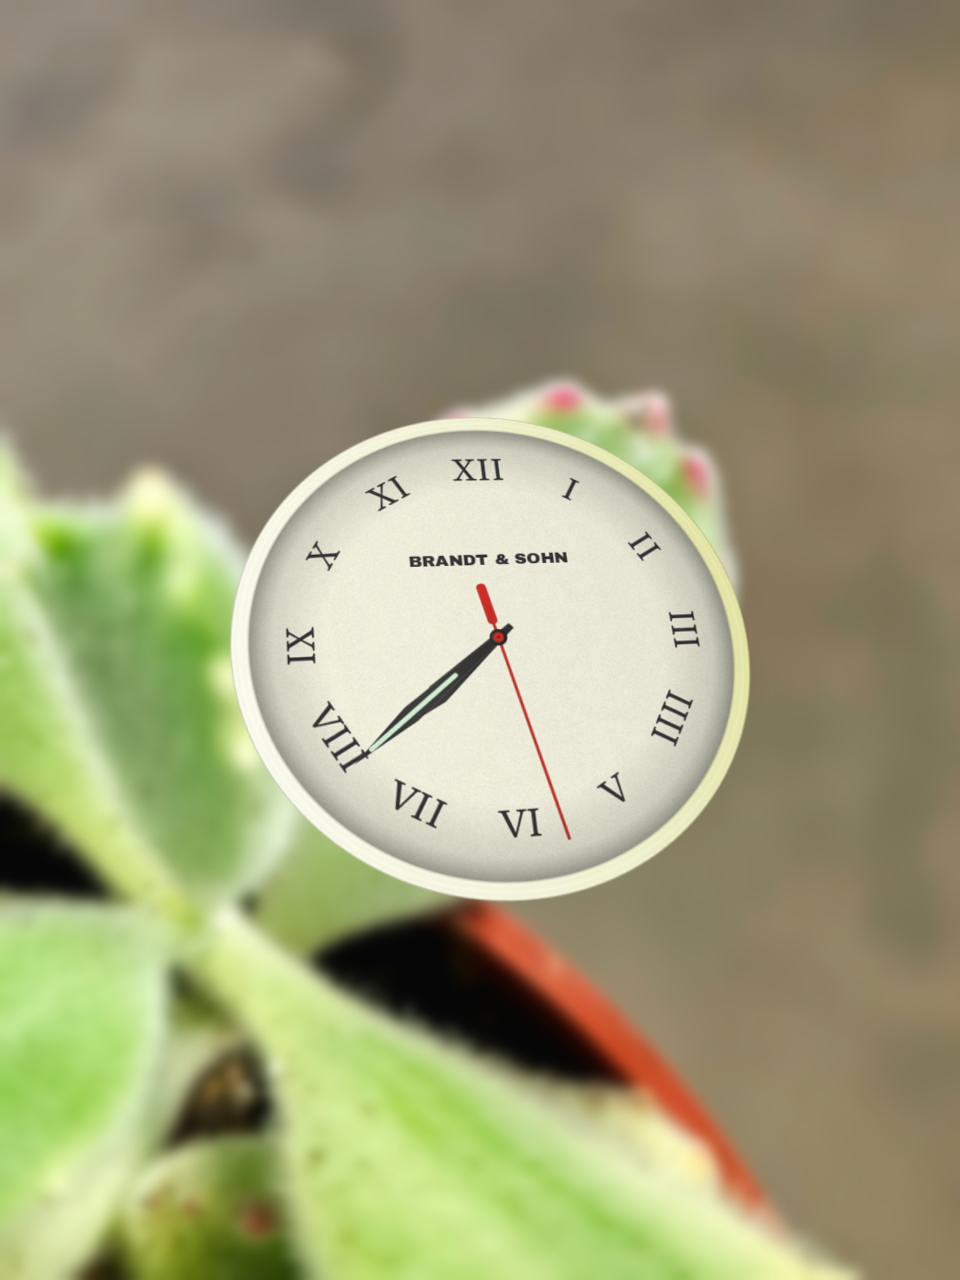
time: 7:38:28
